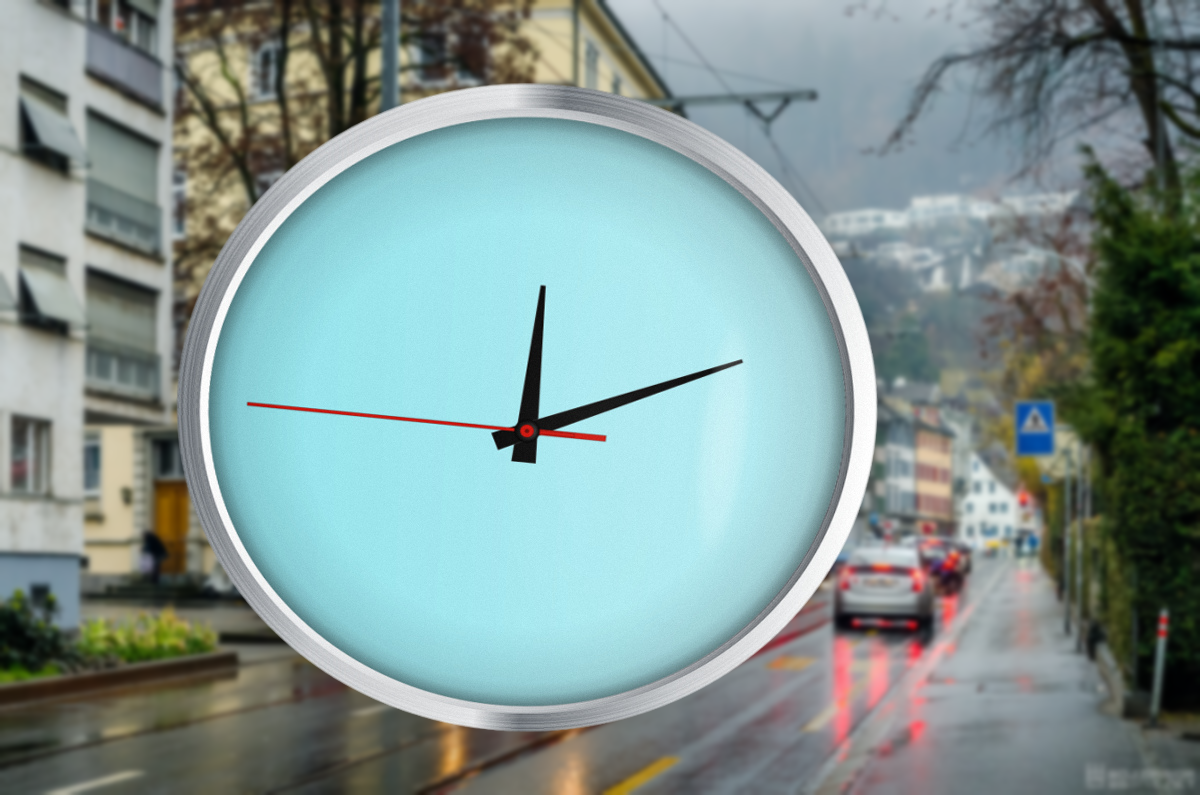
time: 12:11:46
